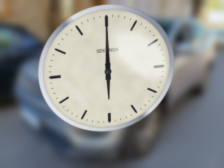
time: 6:00
